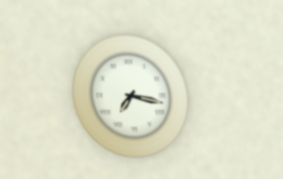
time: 7:17
